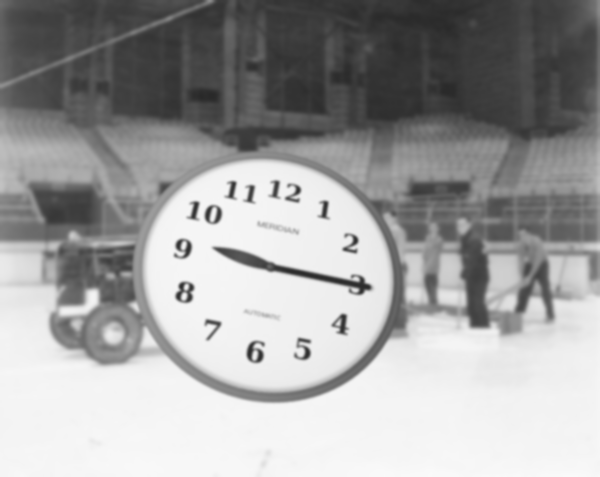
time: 9:15
